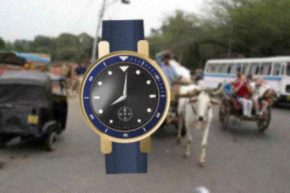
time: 8:01
